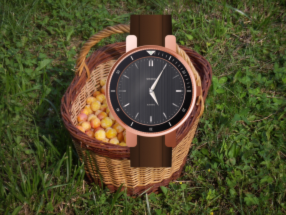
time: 5:05
